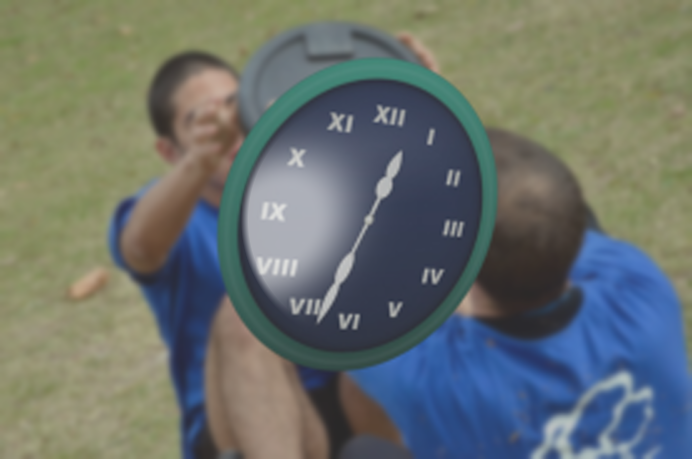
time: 12:33
